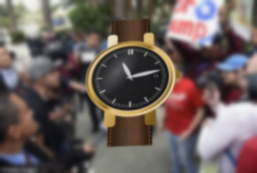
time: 11:13
